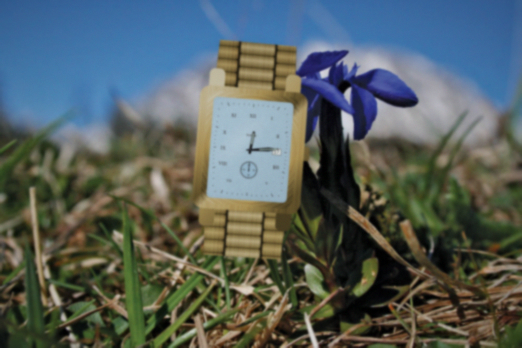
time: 12:14
